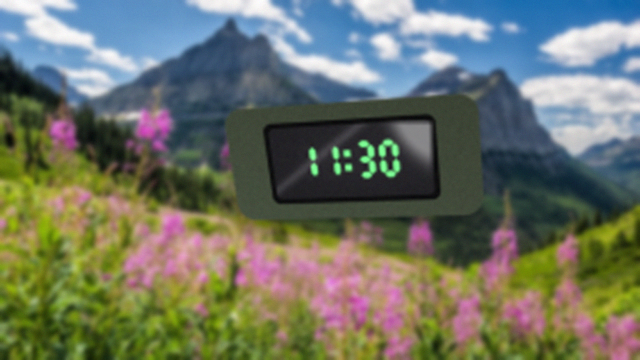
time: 11:30
